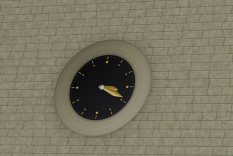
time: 3:19
